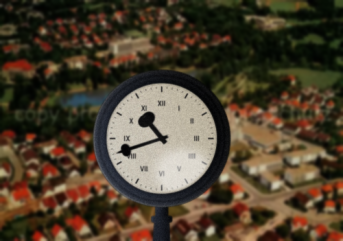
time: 10:42
